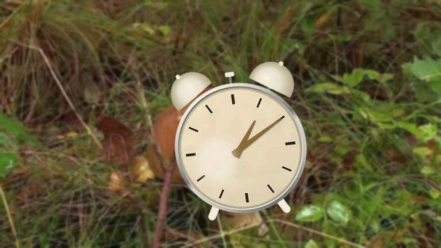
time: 1:10
